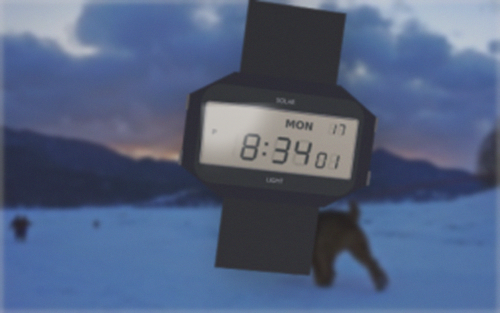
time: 8:34:01
